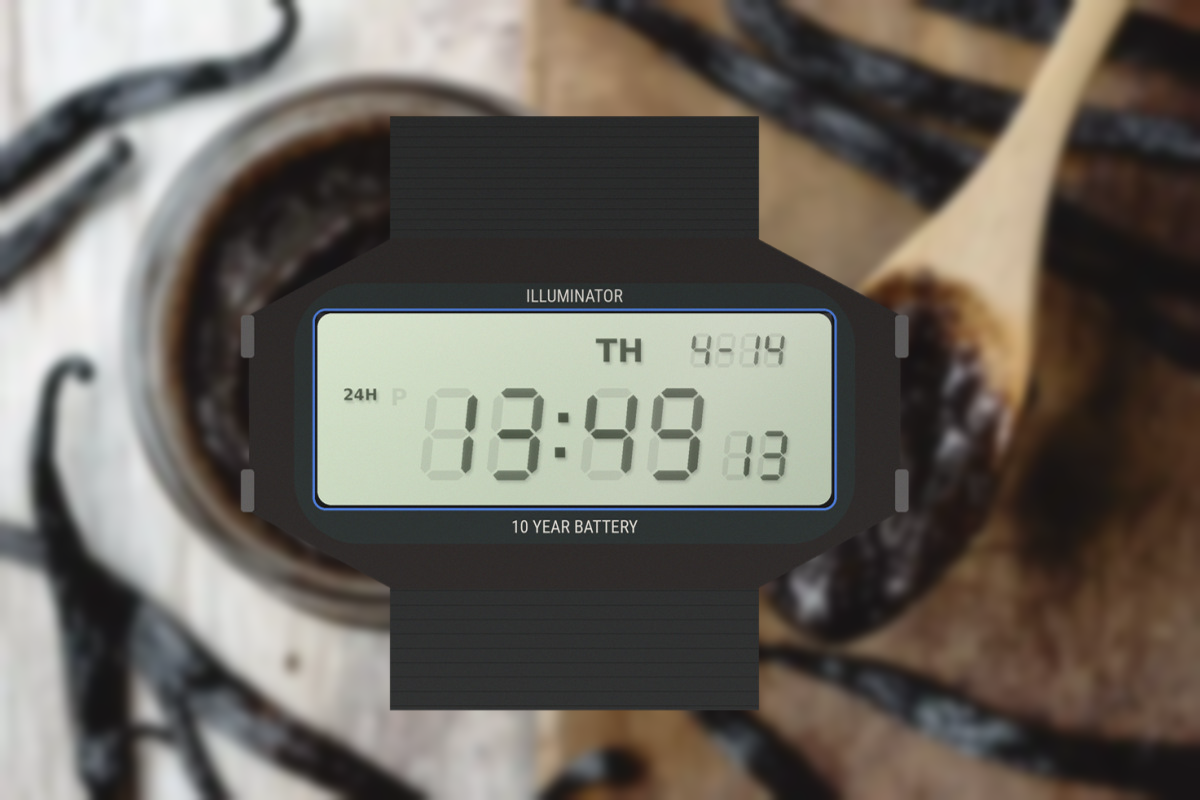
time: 13:49:13
